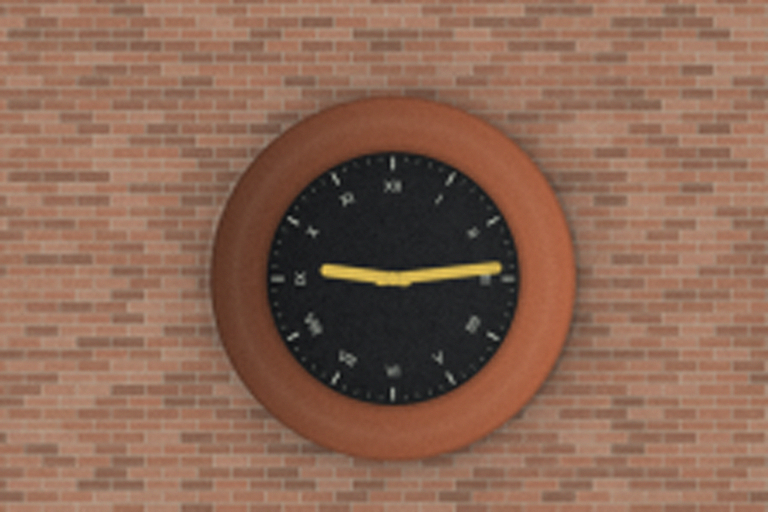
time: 9:14
